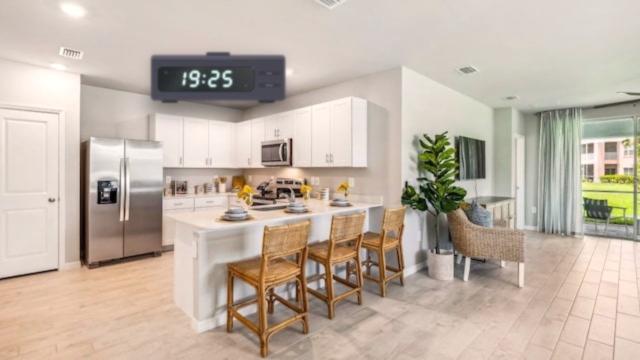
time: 19:25
